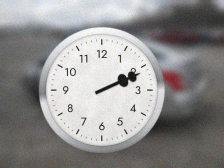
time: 2:11
